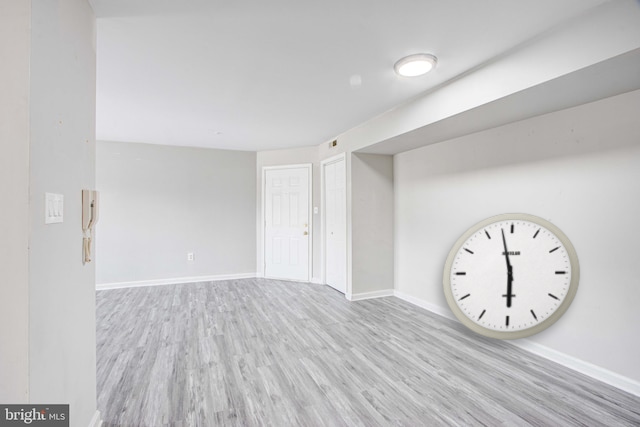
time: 5:58
